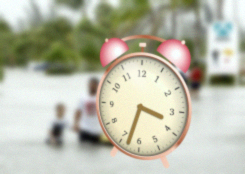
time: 3:33
